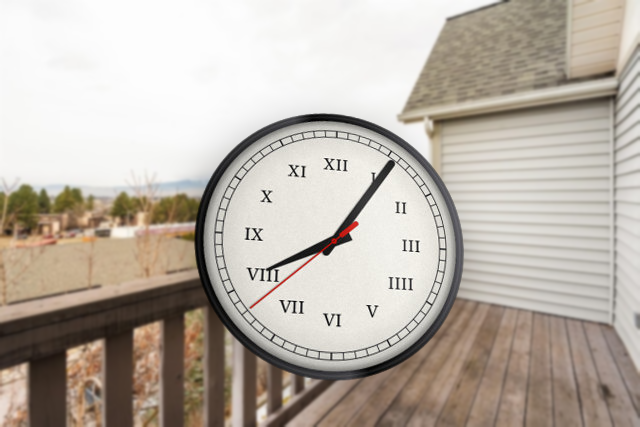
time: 8:05:38
